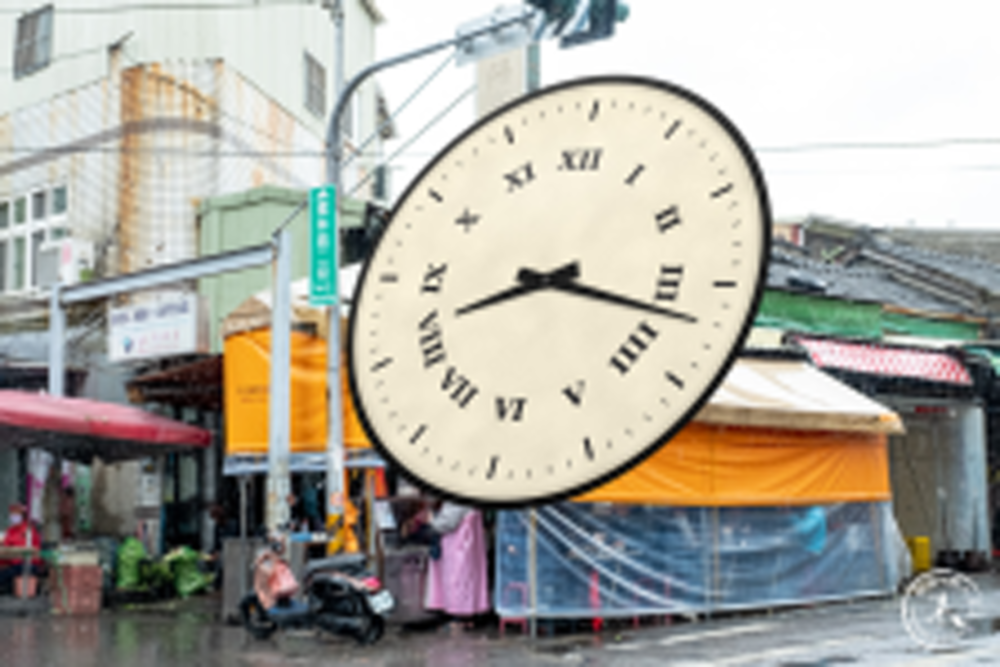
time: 8:17
